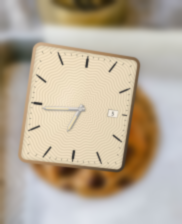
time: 6:44
